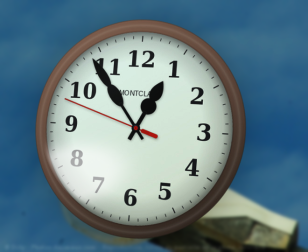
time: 12:53:48
